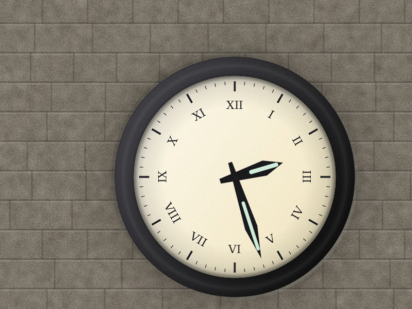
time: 2:27
